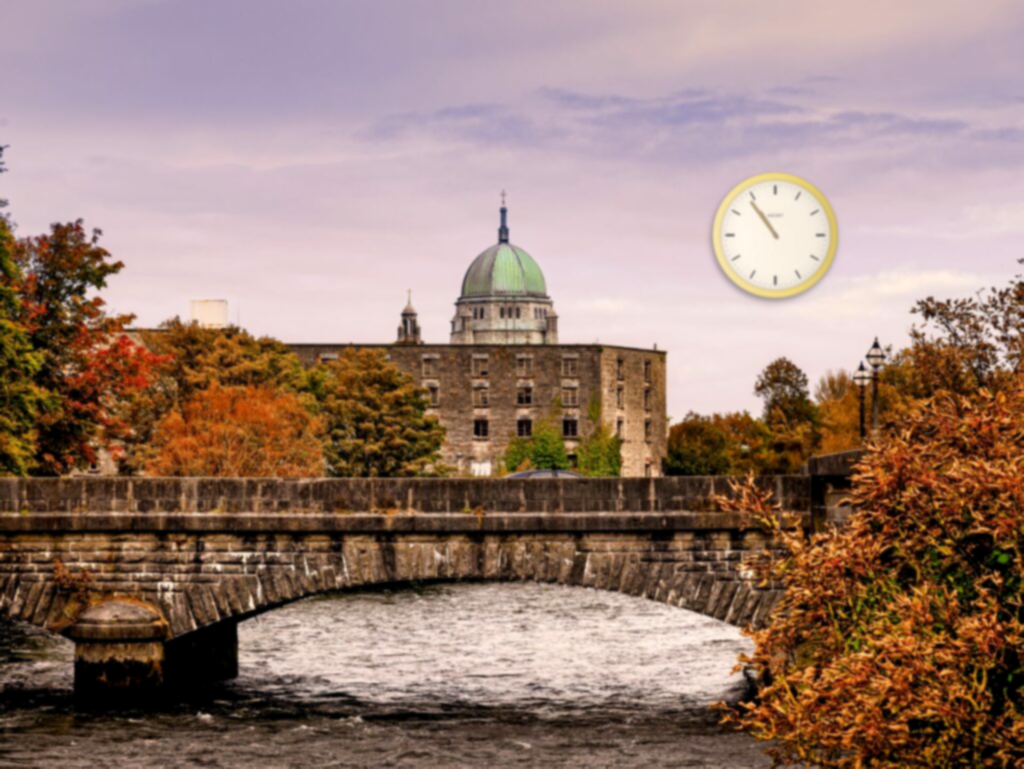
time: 10:54
